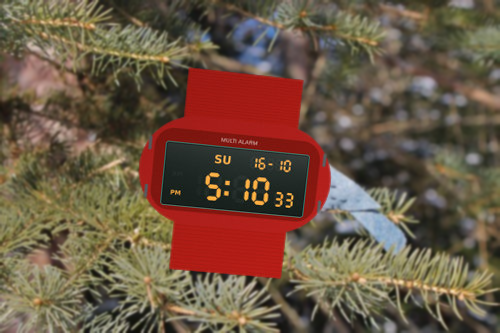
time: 5:10:33
